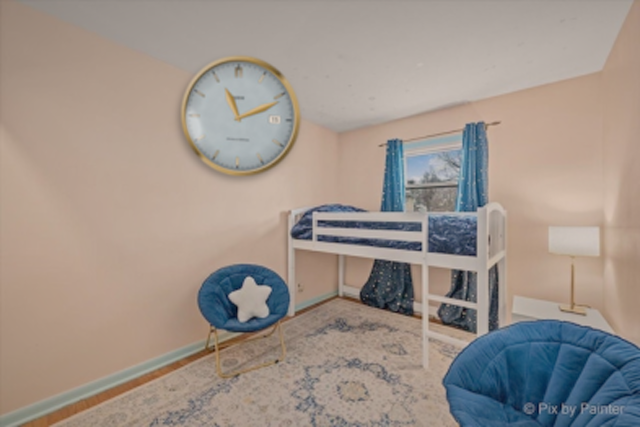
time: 11:11
